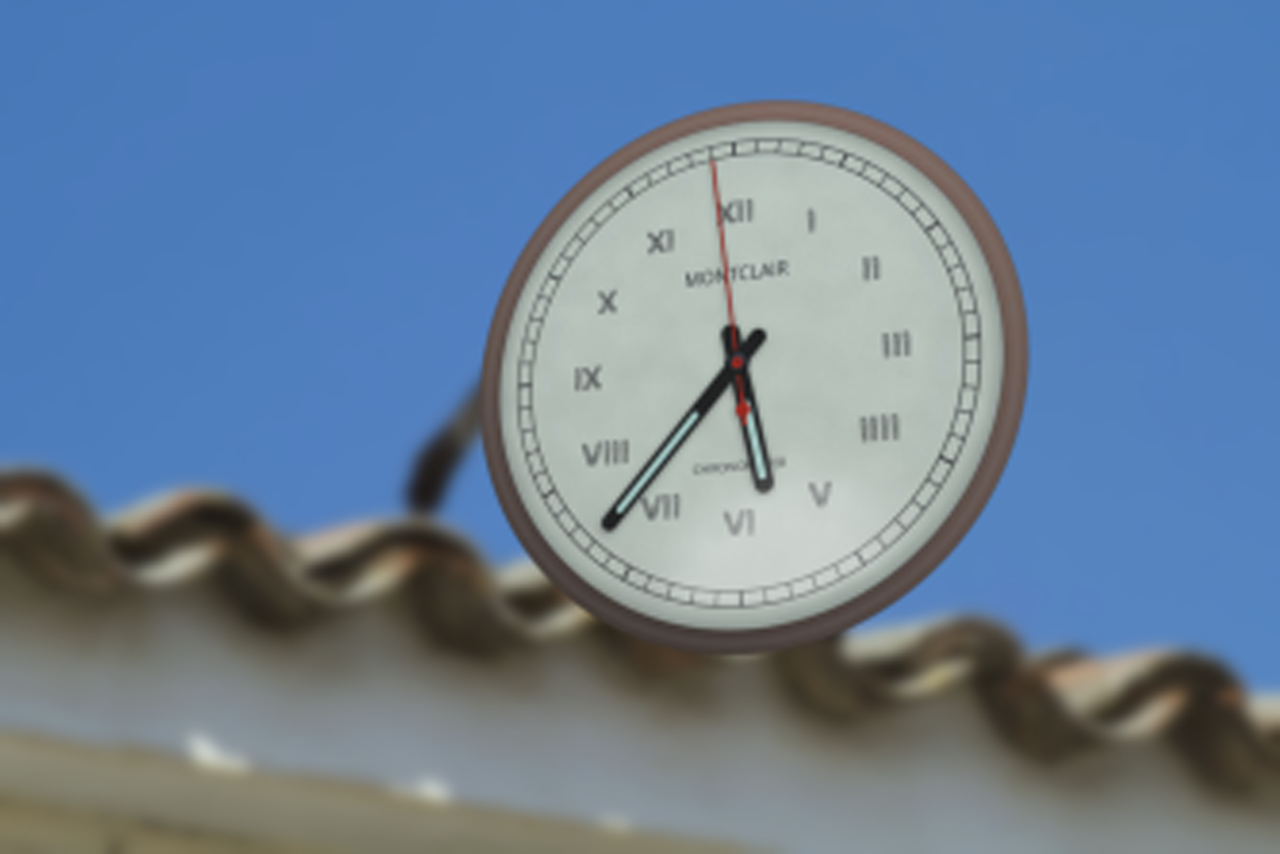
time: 5:36:59
